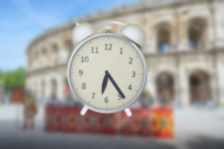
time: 6:24
